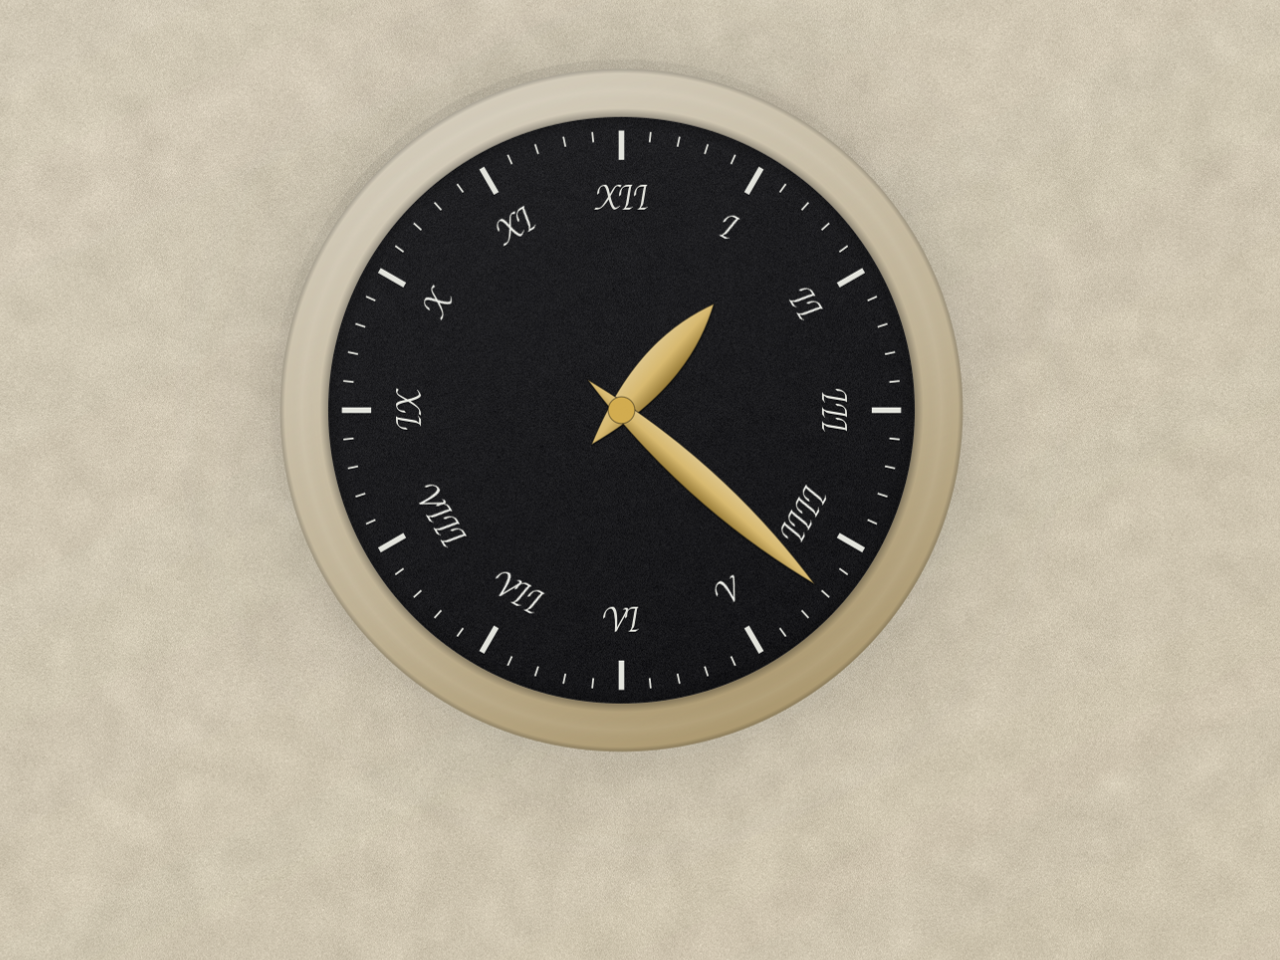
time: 1:22
